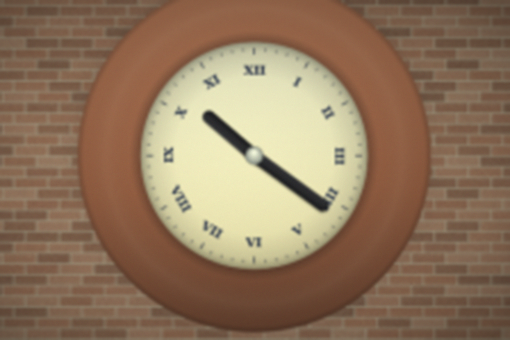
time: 10:21
